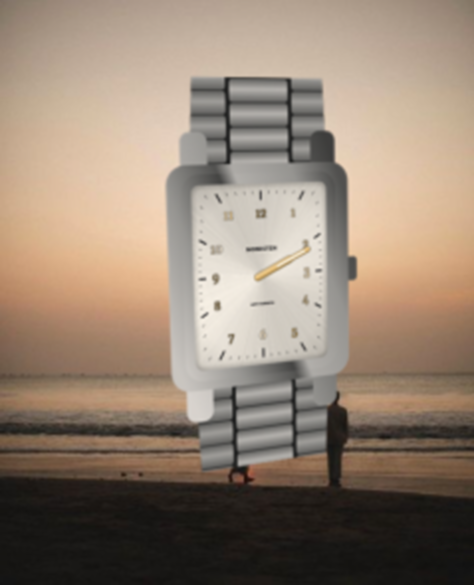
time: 2:11
